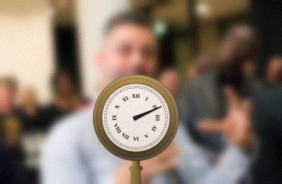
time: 2:11
